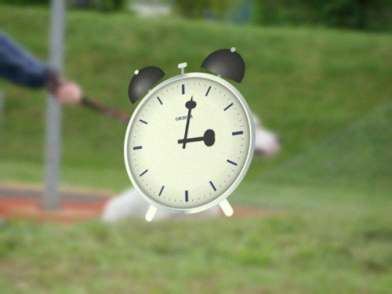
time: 3:02
